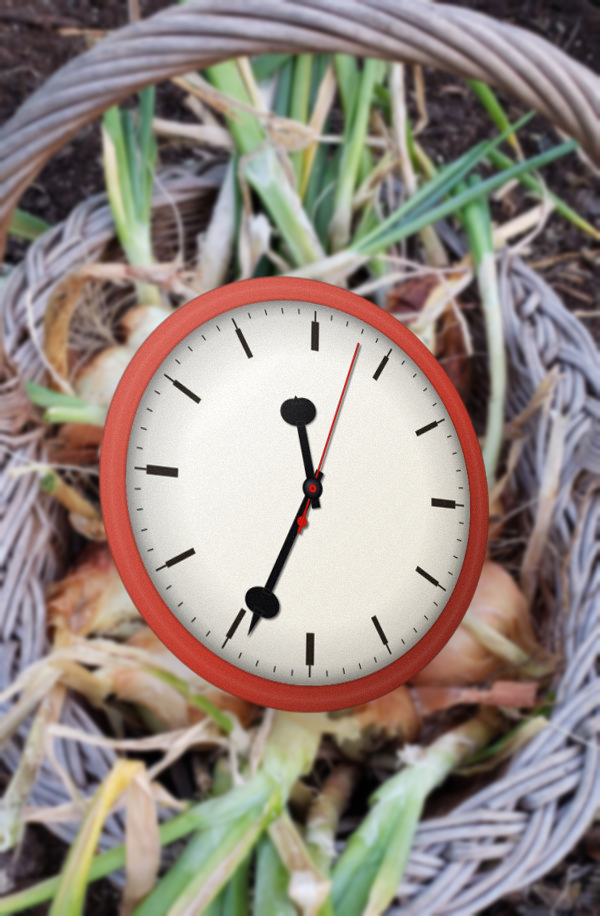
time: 11:34:03
